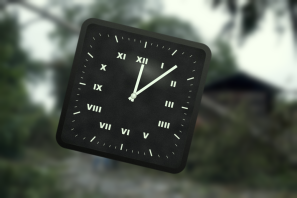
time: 12:07
